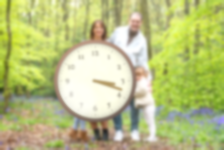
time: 3:18
